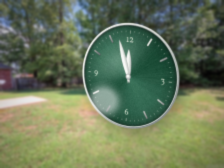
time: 11:57
